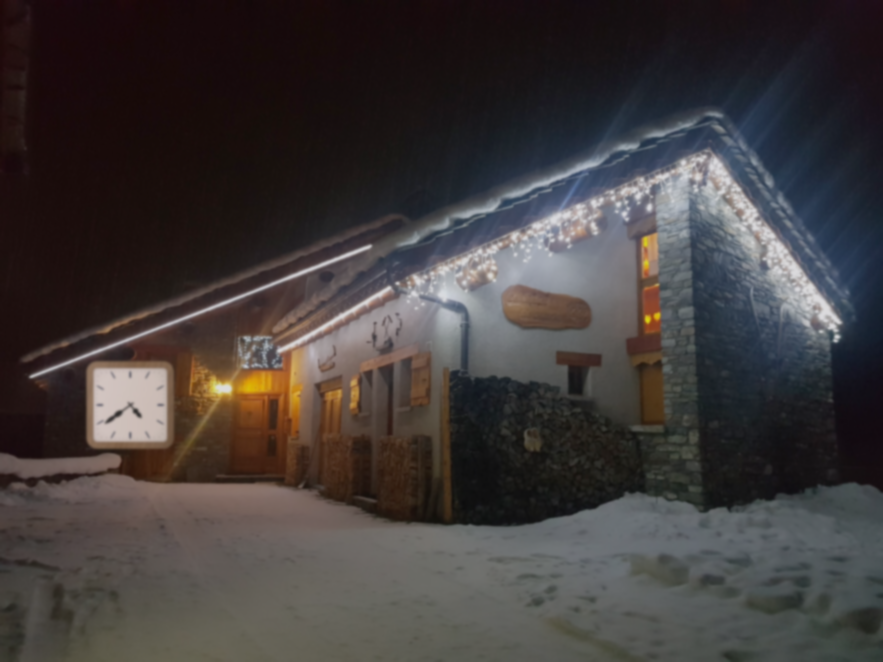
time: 4:39
